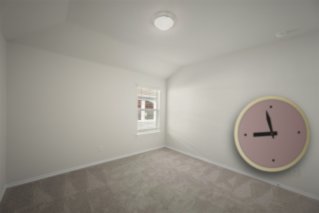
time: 8:58
